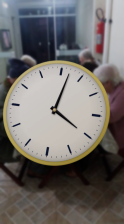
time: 4:02
